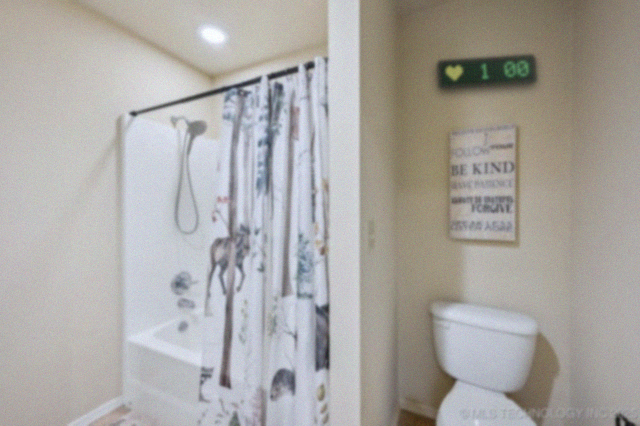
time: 1:00
